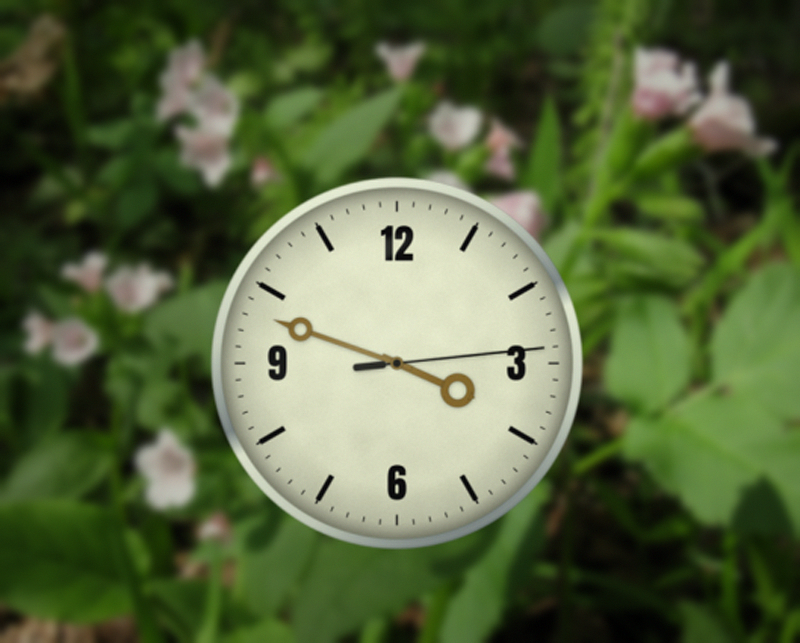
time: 3:48:14
